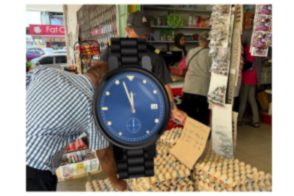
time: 11:57
